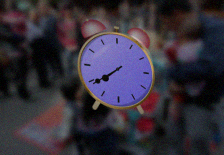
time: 7:39
